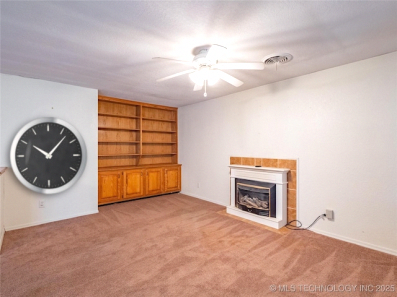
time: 10:07
